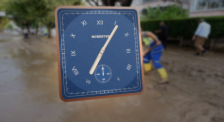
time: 7:06
